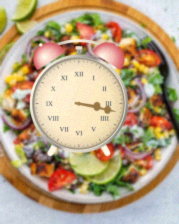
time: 3:17
